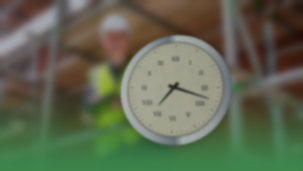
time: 7:18
